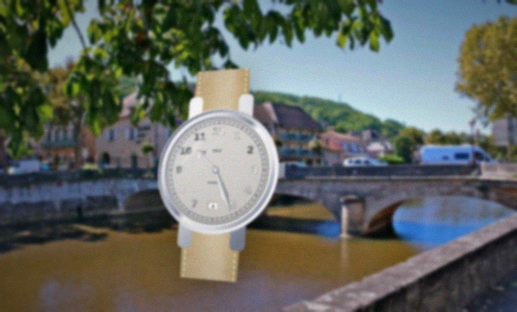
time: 10:26
